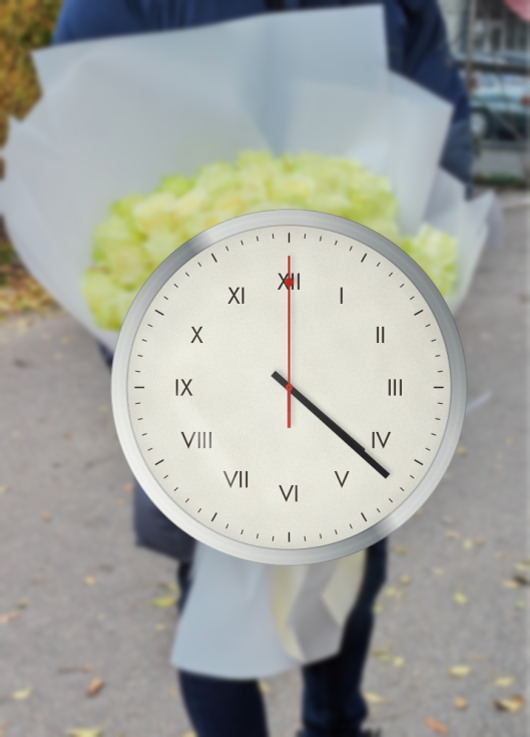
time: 4:22:00
